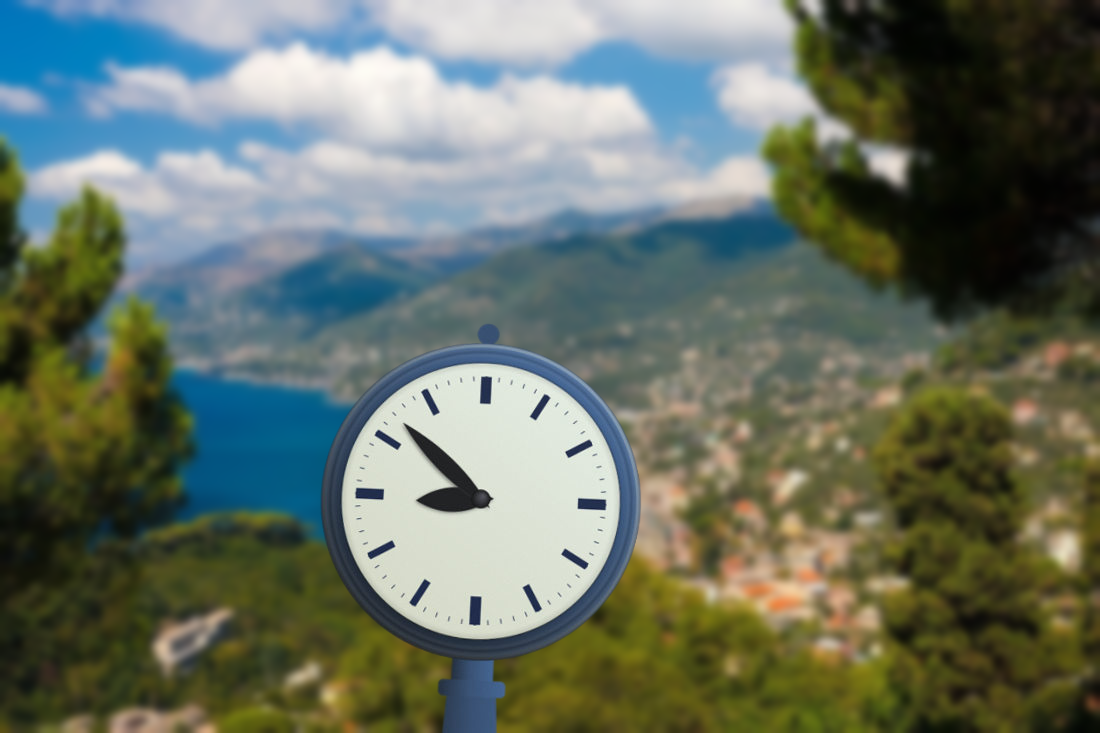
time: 8:52
